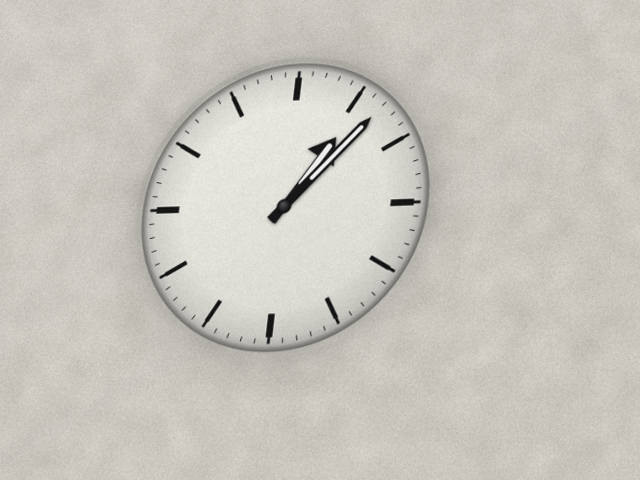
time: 1:07
